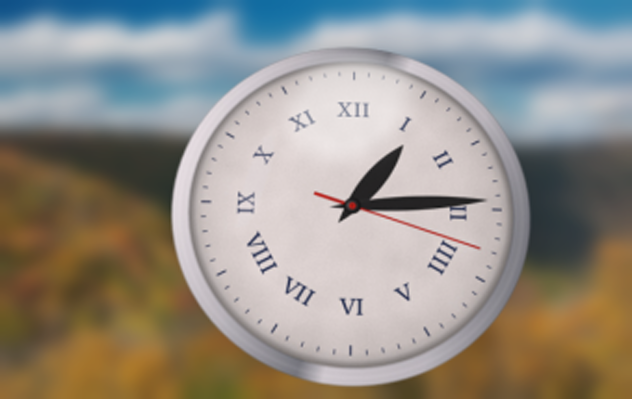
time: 1:14:18
